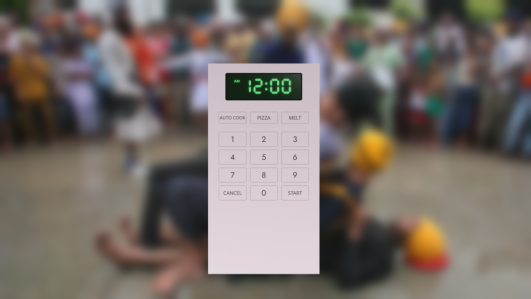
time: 12:00
